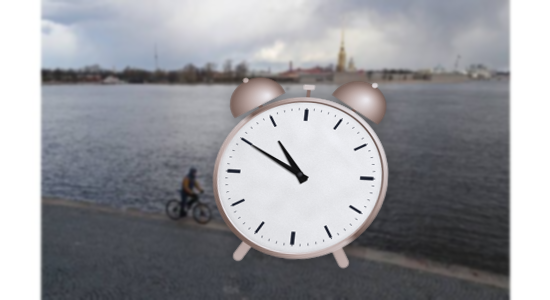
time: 10:50
